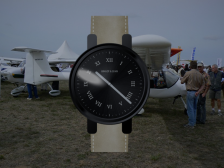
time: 10:22
